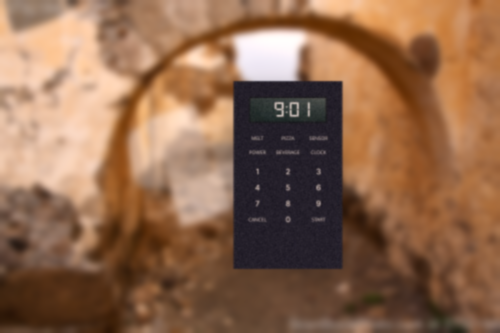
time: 9:01
